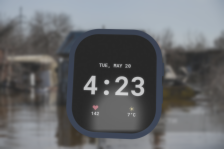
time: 4:23
